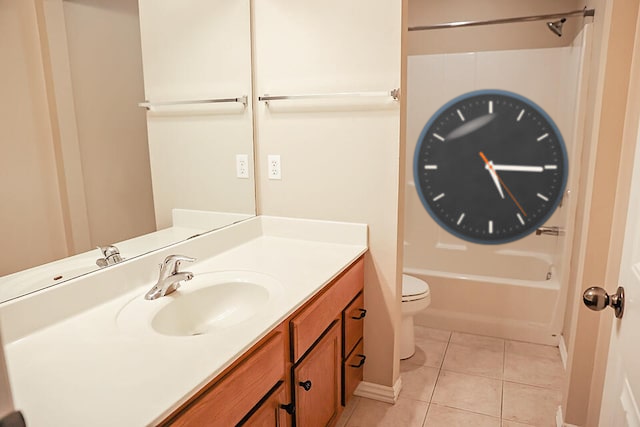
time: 5:15:24
